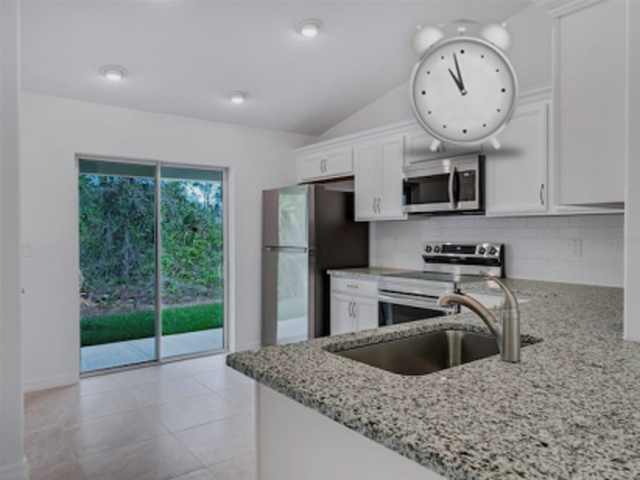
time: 10:58
